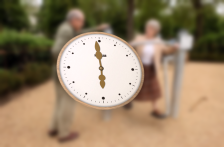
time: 5:59
